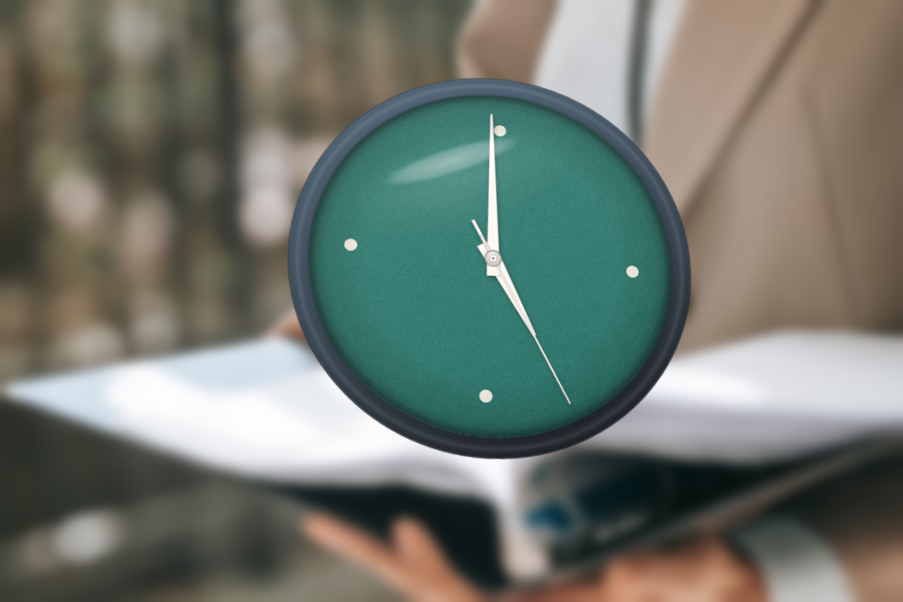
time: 4:59:25
